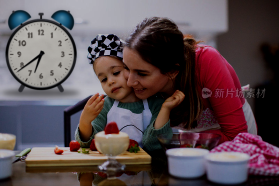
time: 6:39
